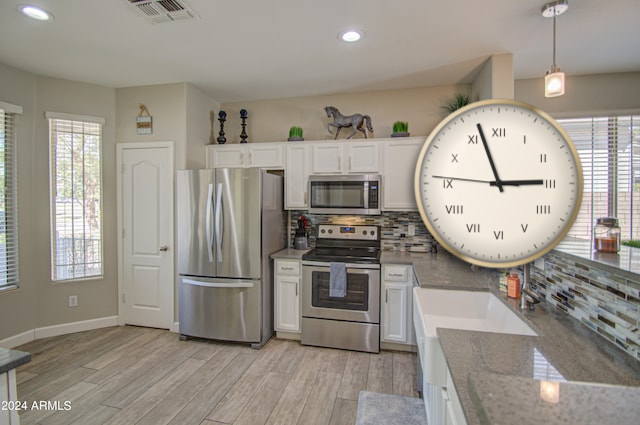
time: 2:56:46
